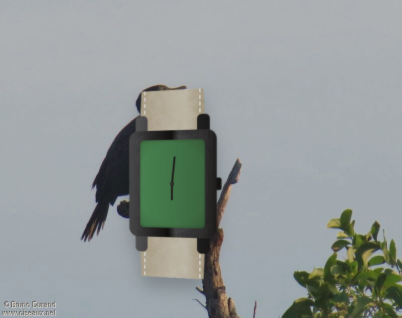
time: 6:01
